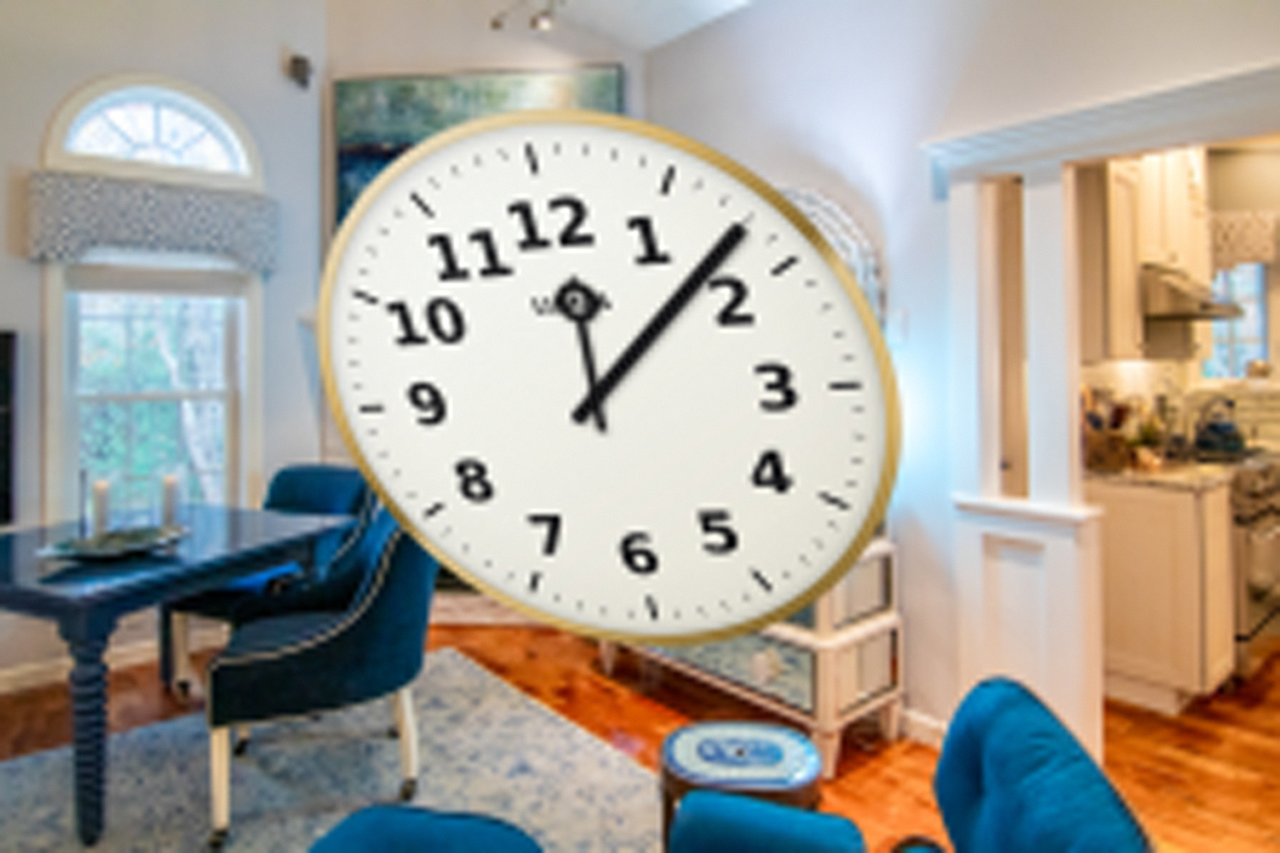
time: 12:08
